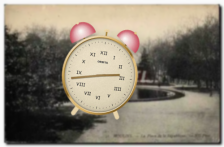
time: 2:43
